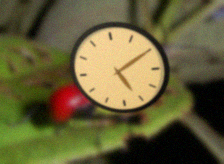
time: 5:10
